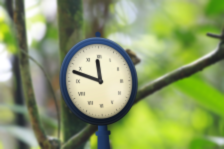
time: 11:48
